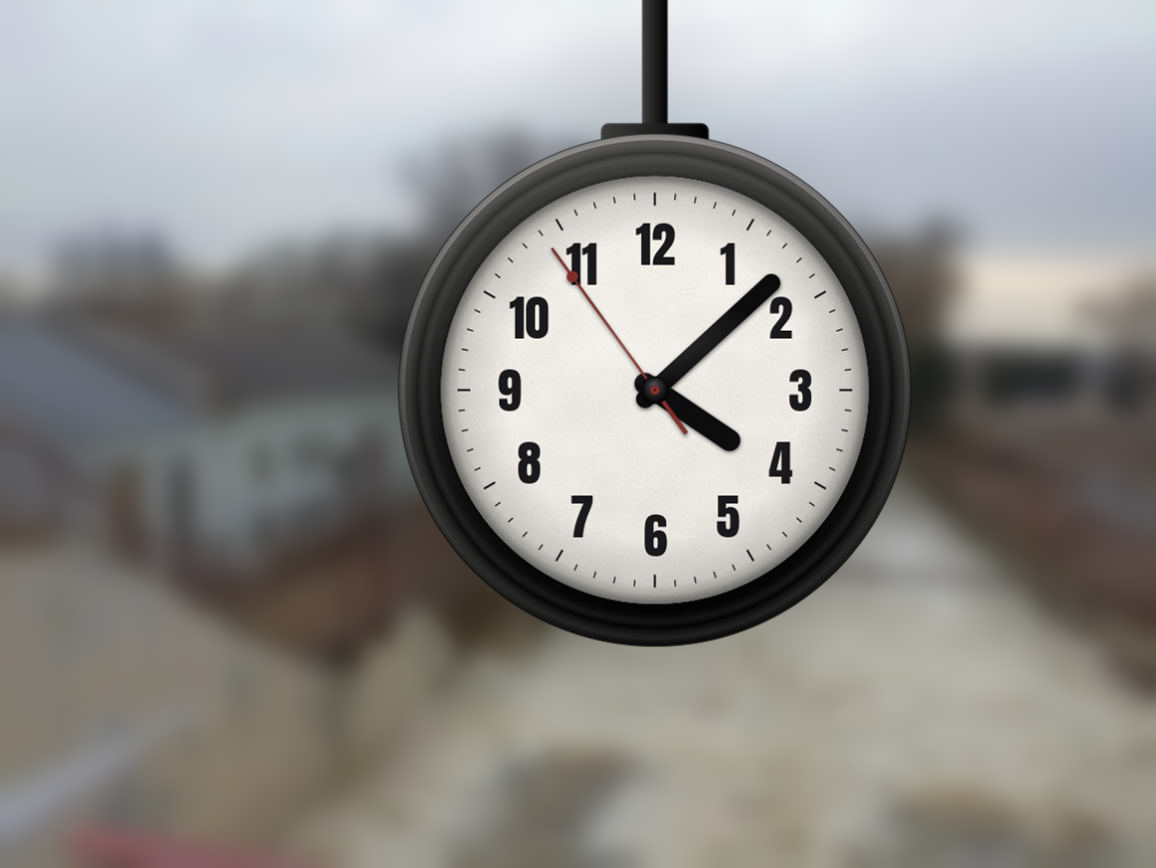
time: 4:07:54
